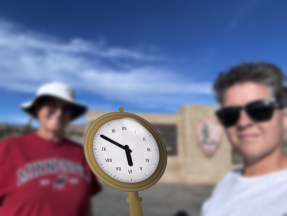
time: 5:50
